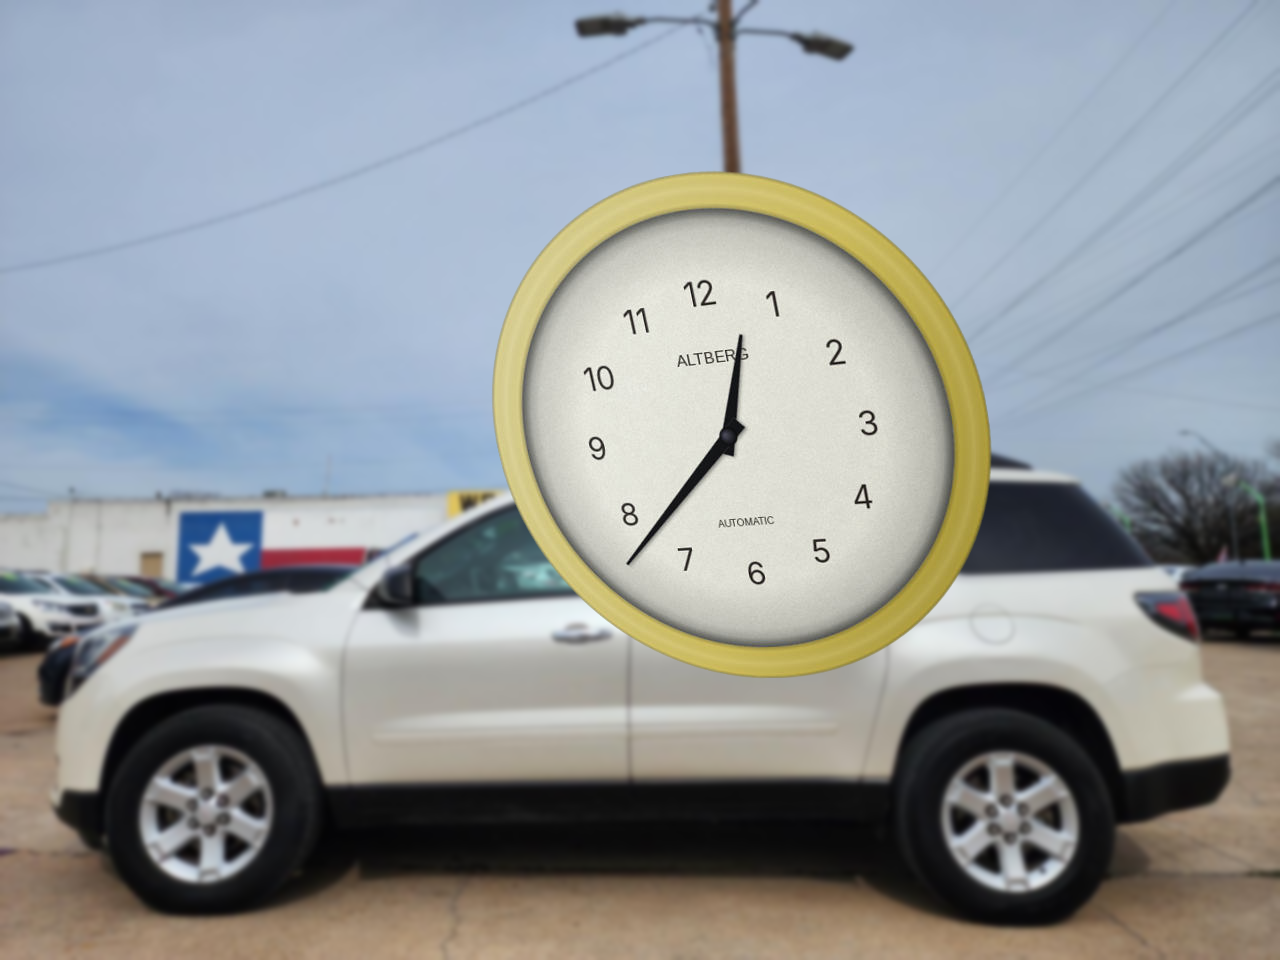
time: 12:38
